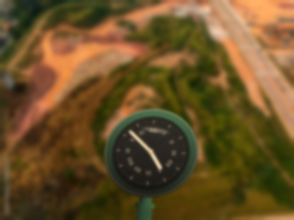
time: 4:52
